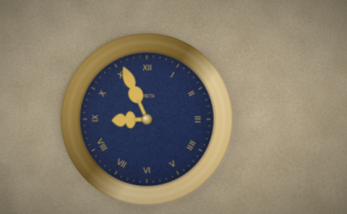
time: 8:56
